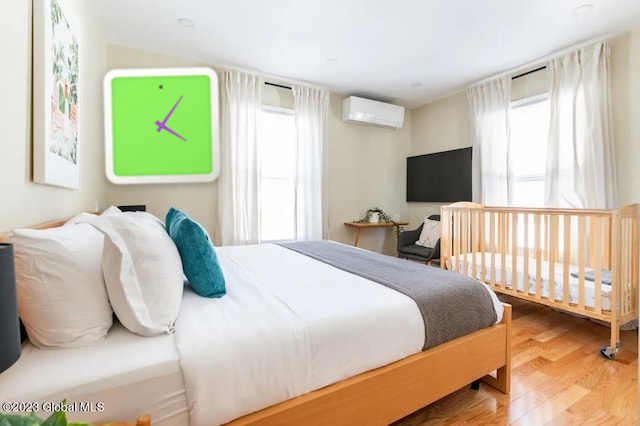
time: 4:06
